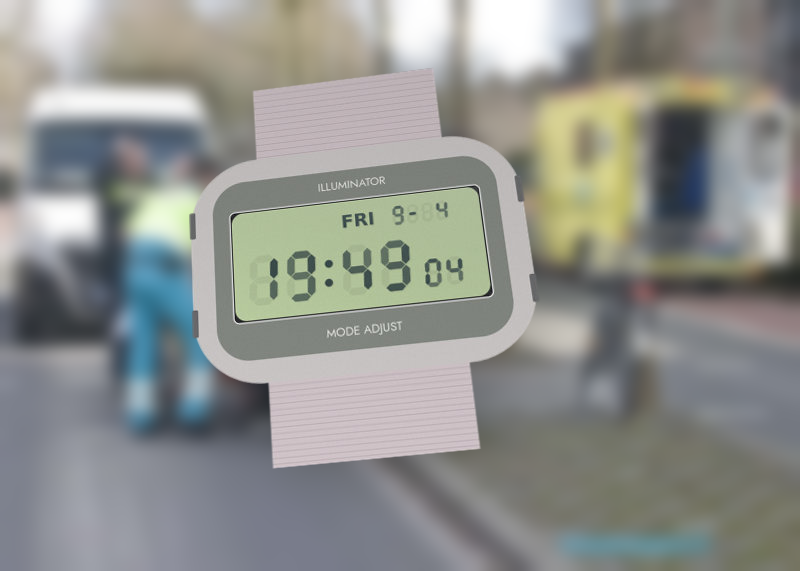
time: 19:49:04
